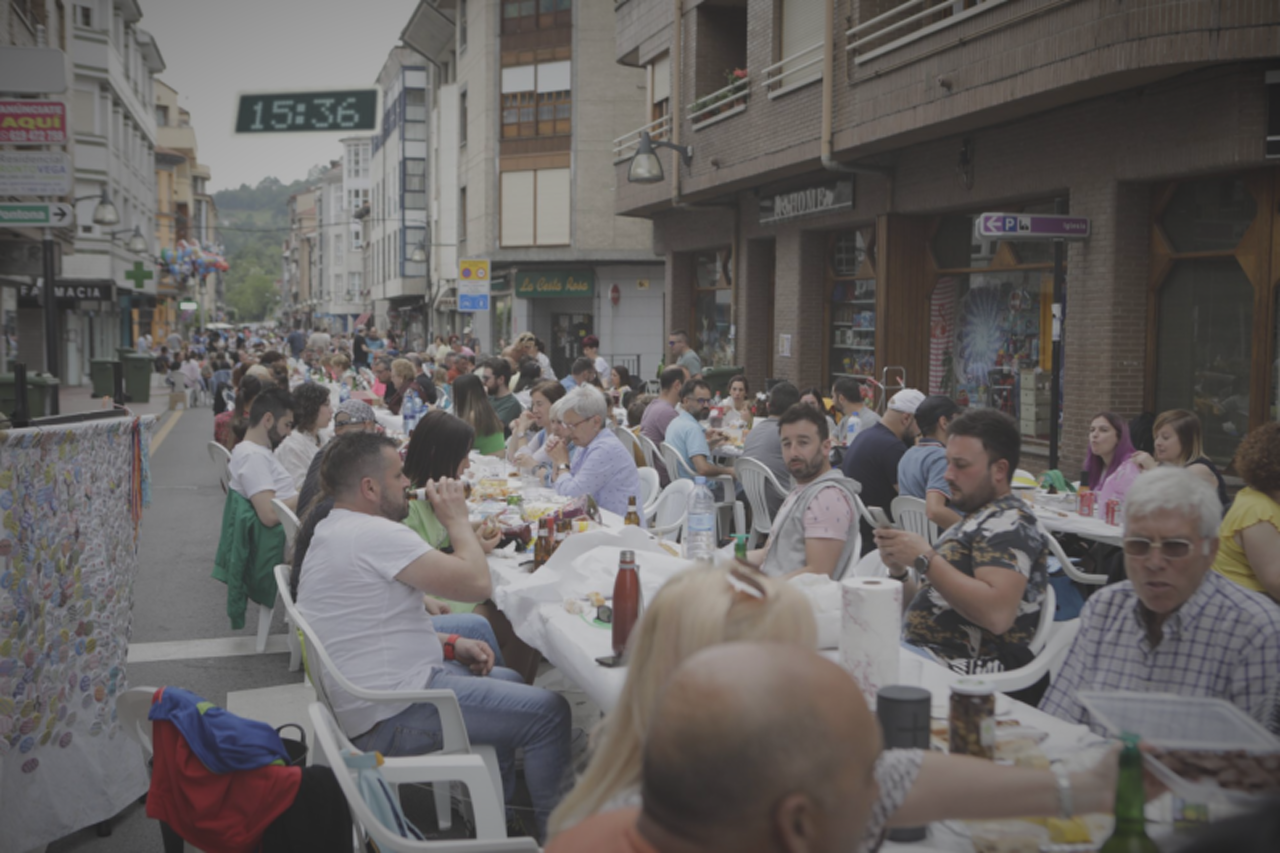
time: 15:36
